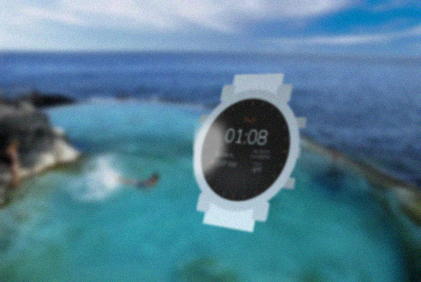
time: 1:08
